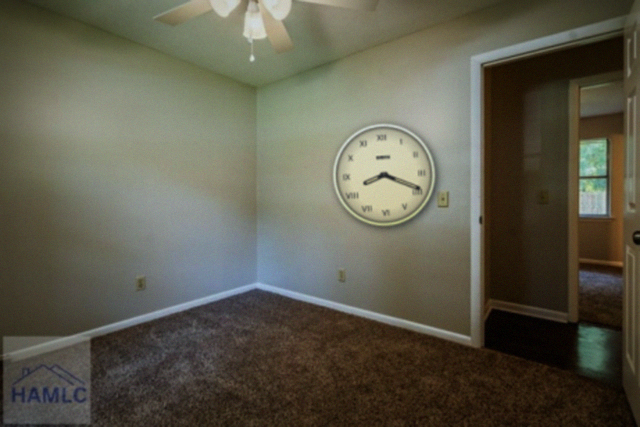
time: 8:19
